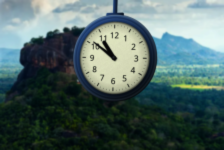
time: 10:51
